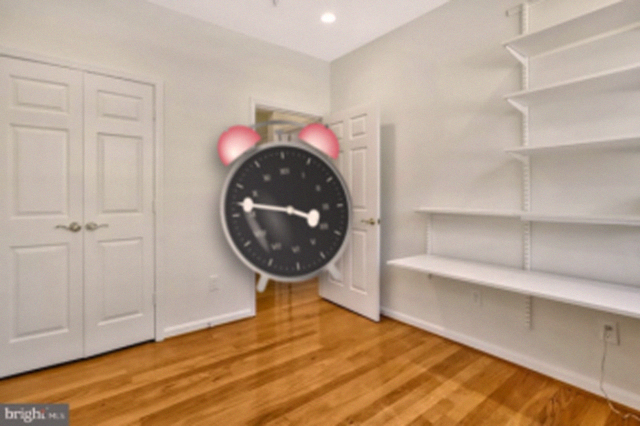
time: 3:47
